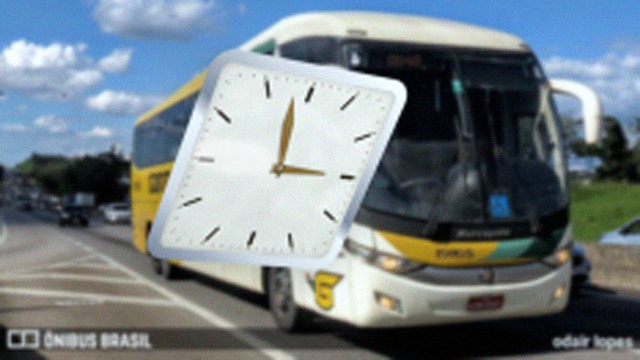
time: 2:58
